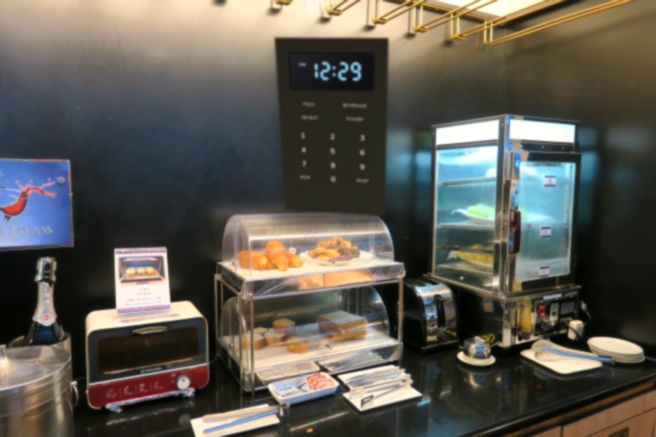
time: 12:29
